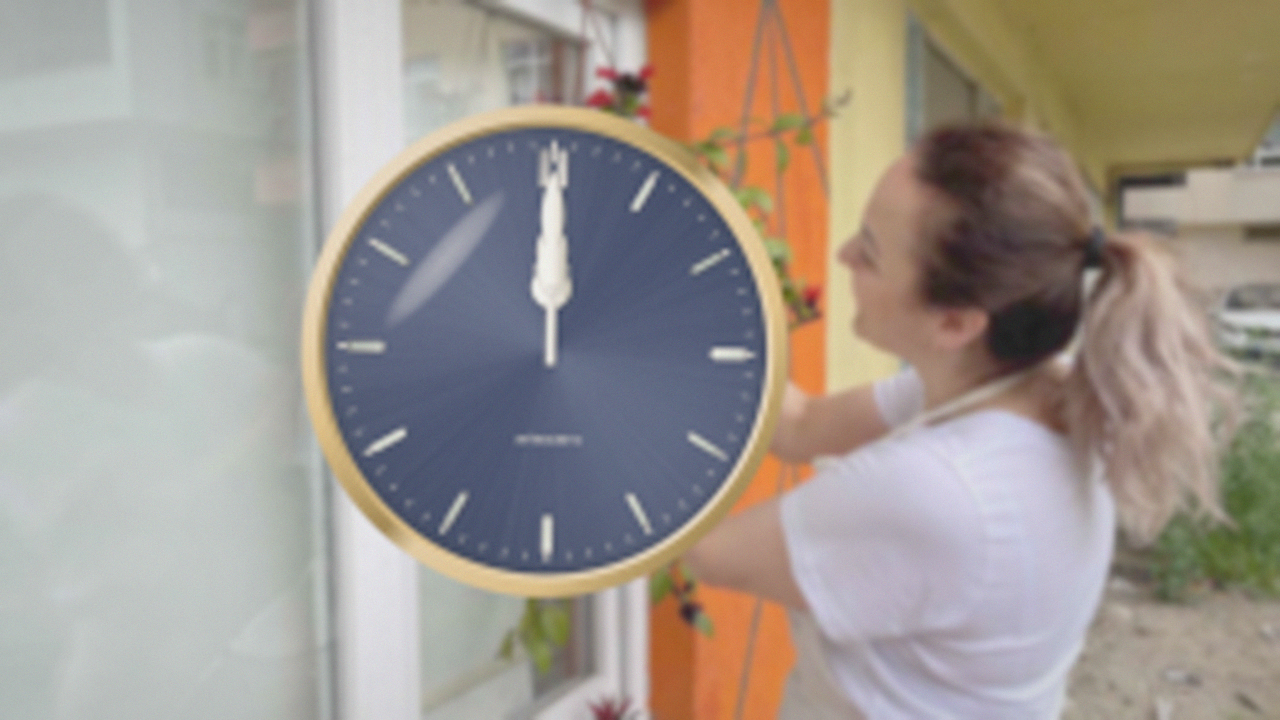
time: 12:00
